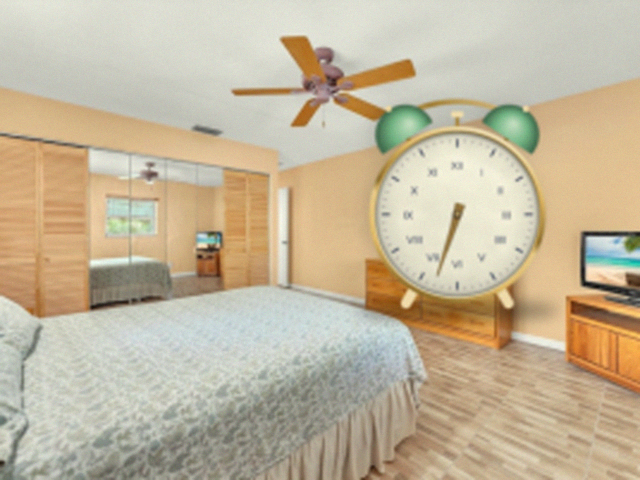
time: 6:33
